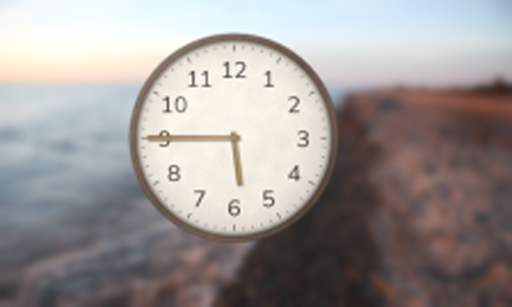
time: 5:45
